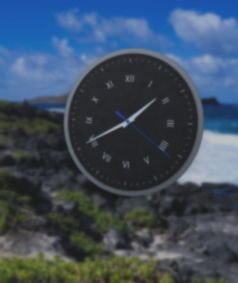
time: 1:40:21
